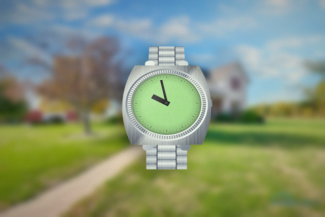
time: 9:58
